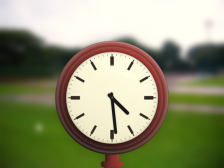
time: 4:29
